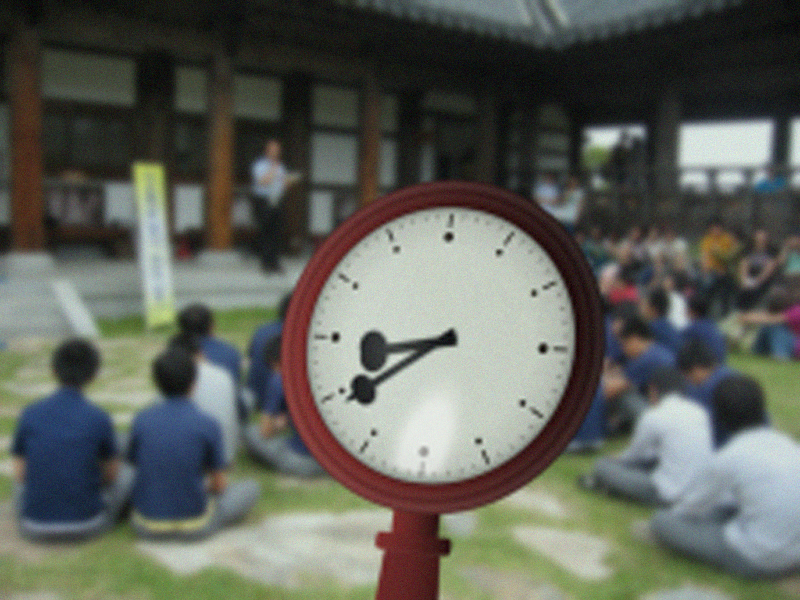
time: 8:39
